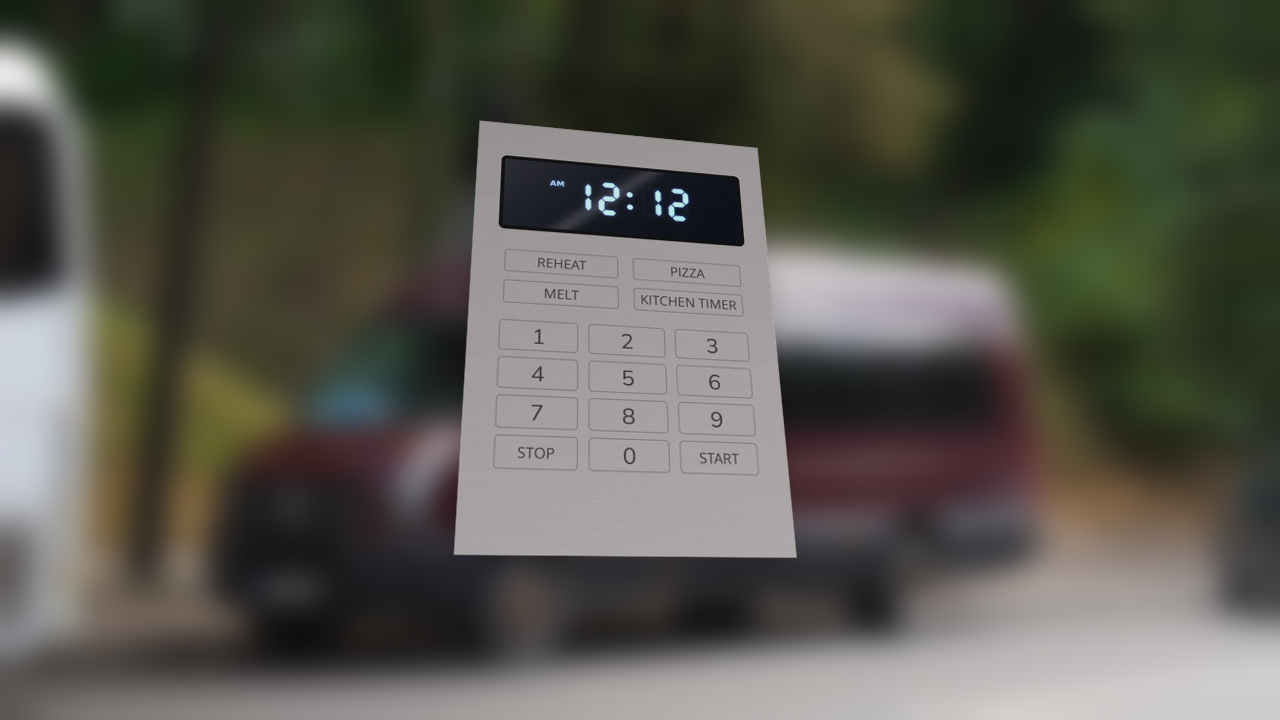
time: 12:12
